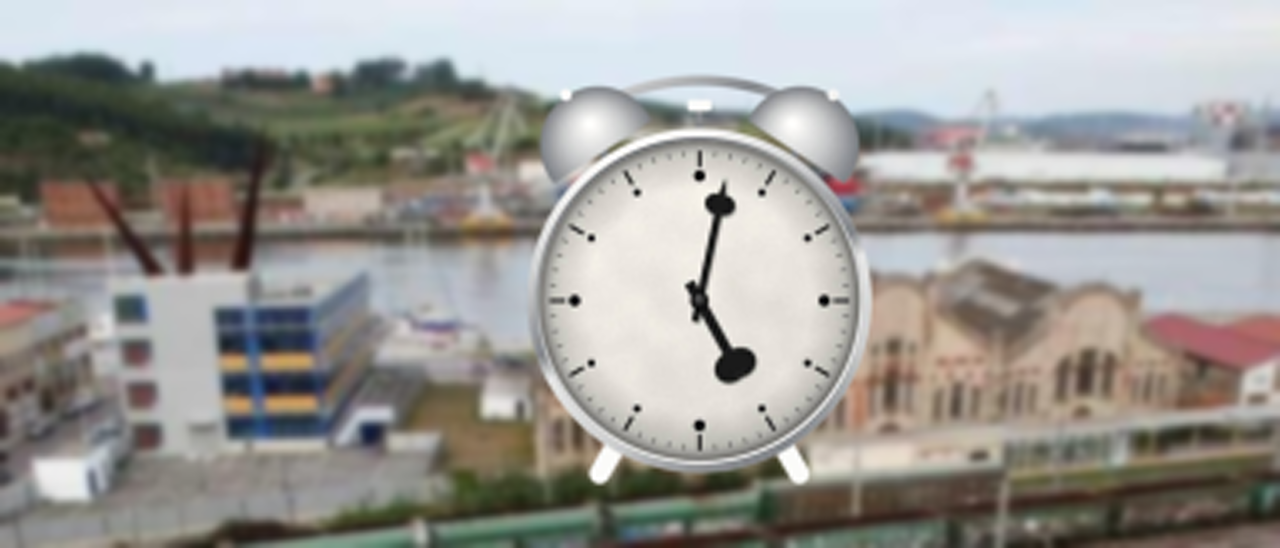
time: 5:02
